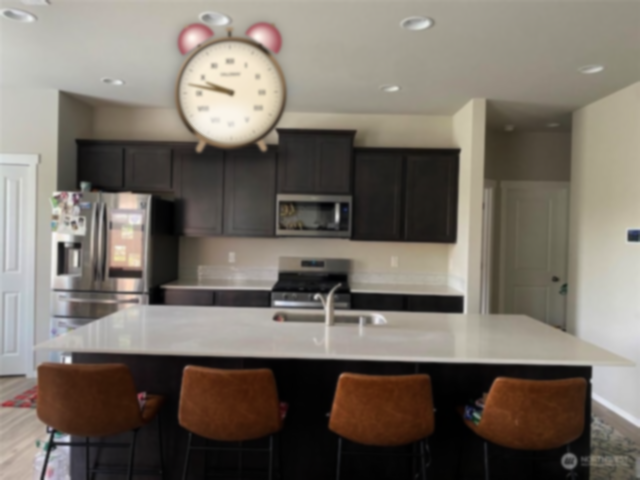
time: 9:47
